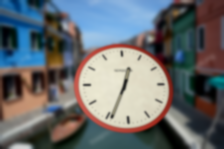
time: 12:34
